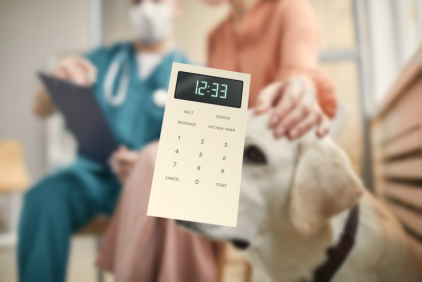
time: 12:33
